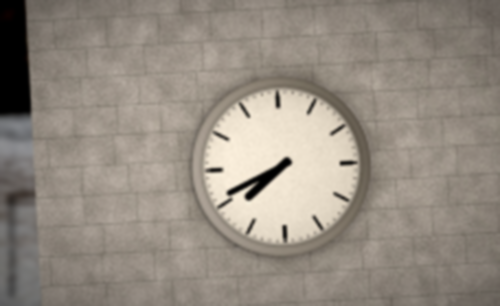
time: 7:41
